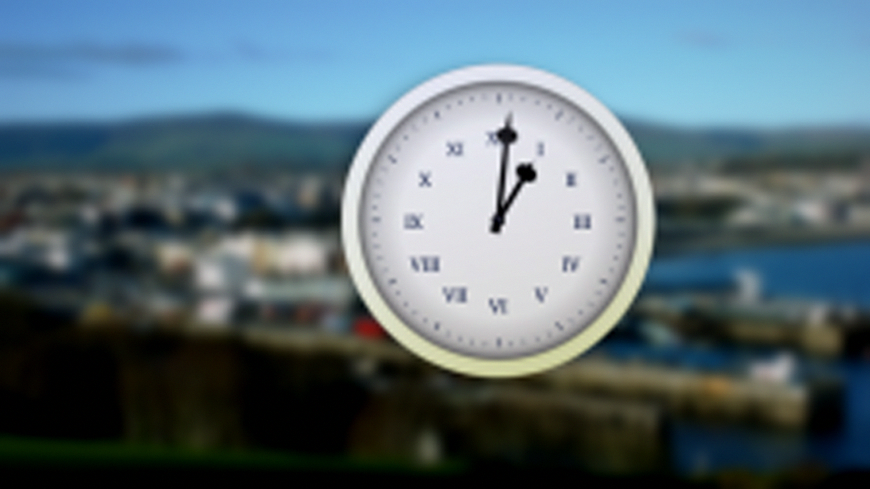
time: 1:01
